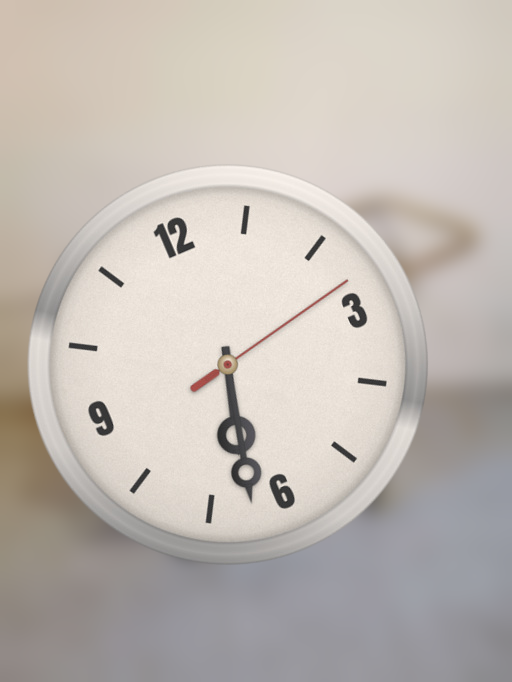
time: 6:32:13
